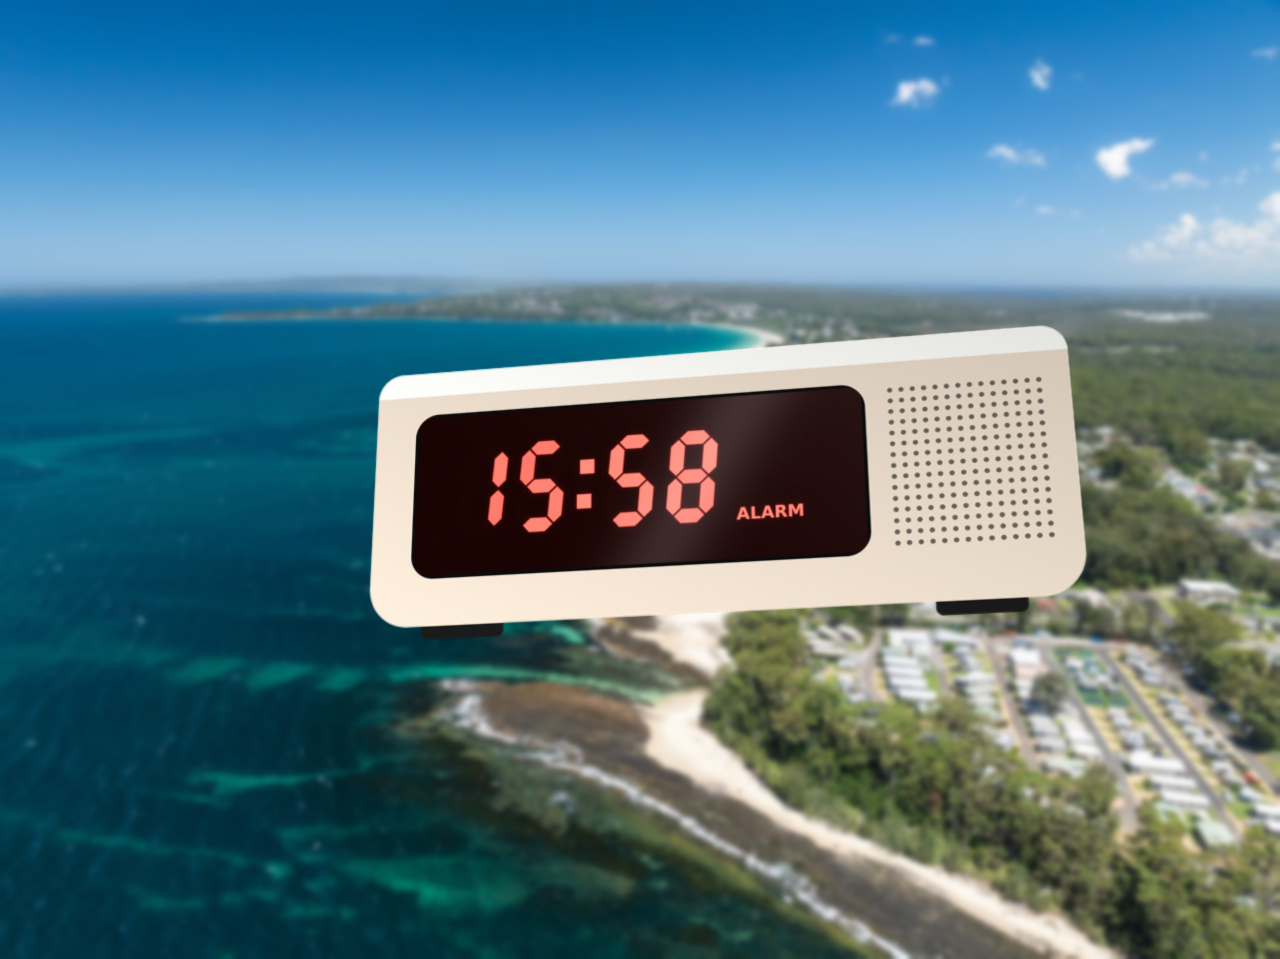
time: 15:58
